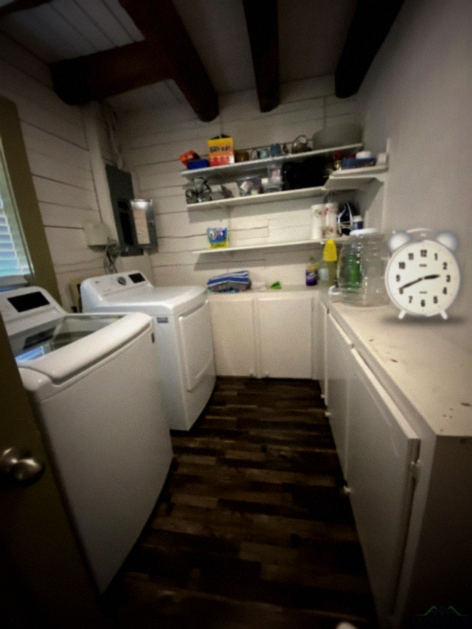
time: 2:41
